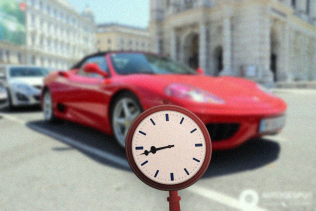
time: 8:43
